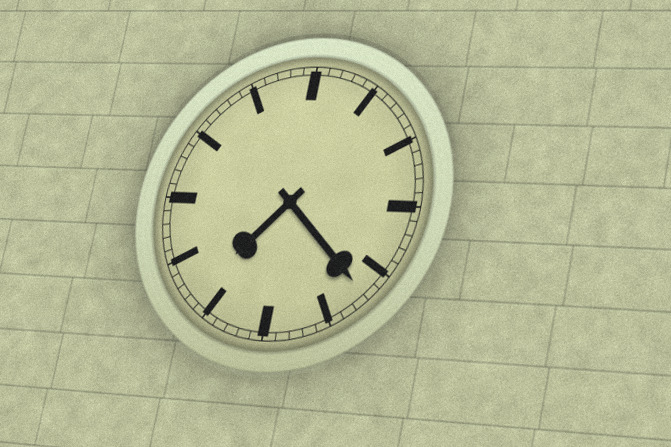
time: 7:22
